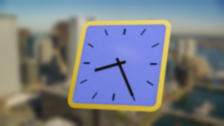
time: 8:25
